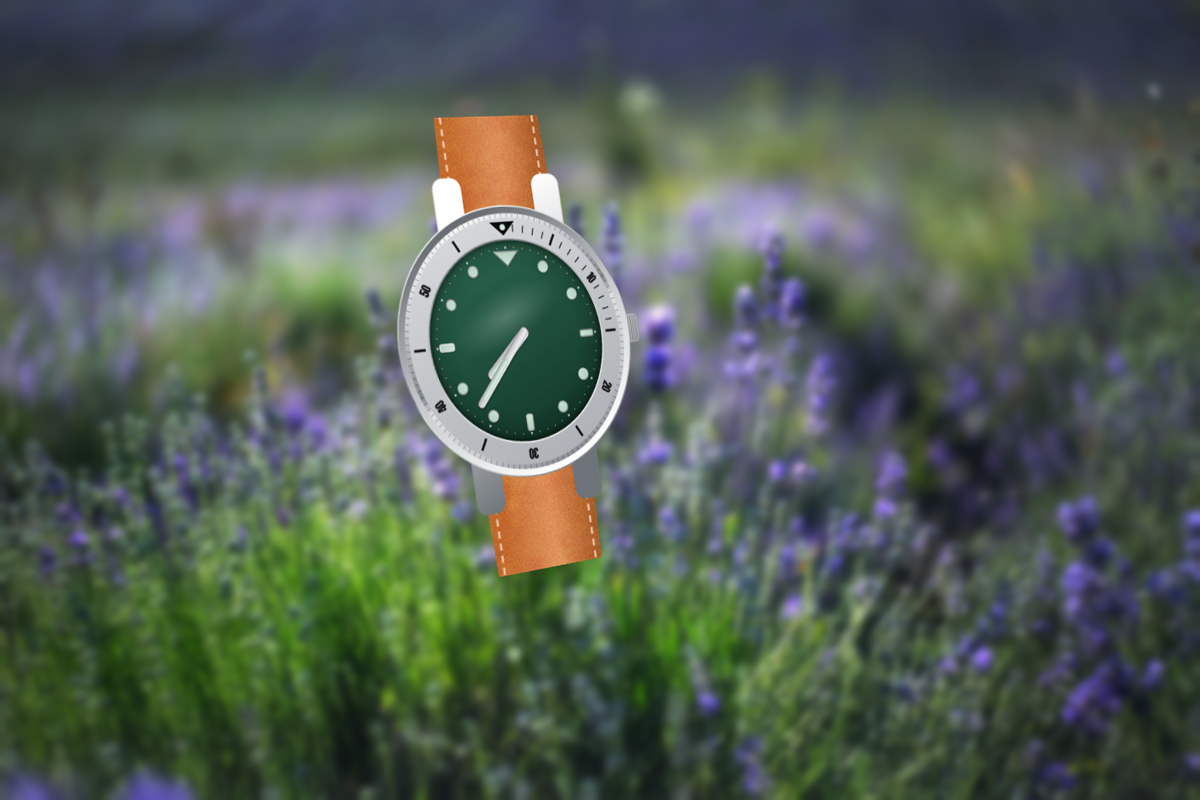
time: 7:37
